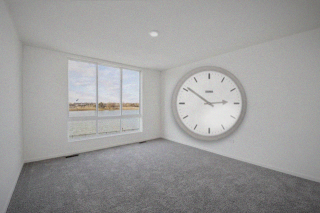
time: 2:51
